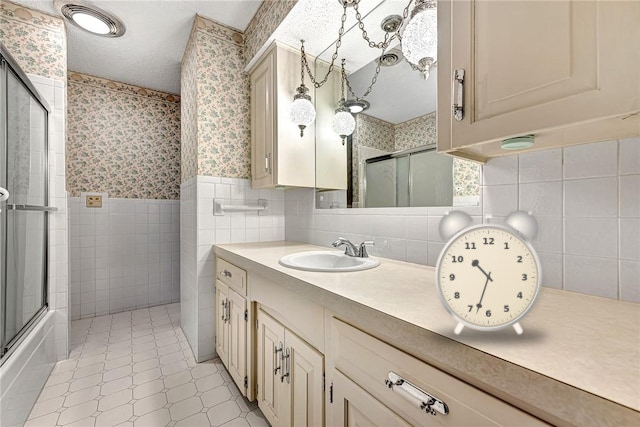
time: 10:33
